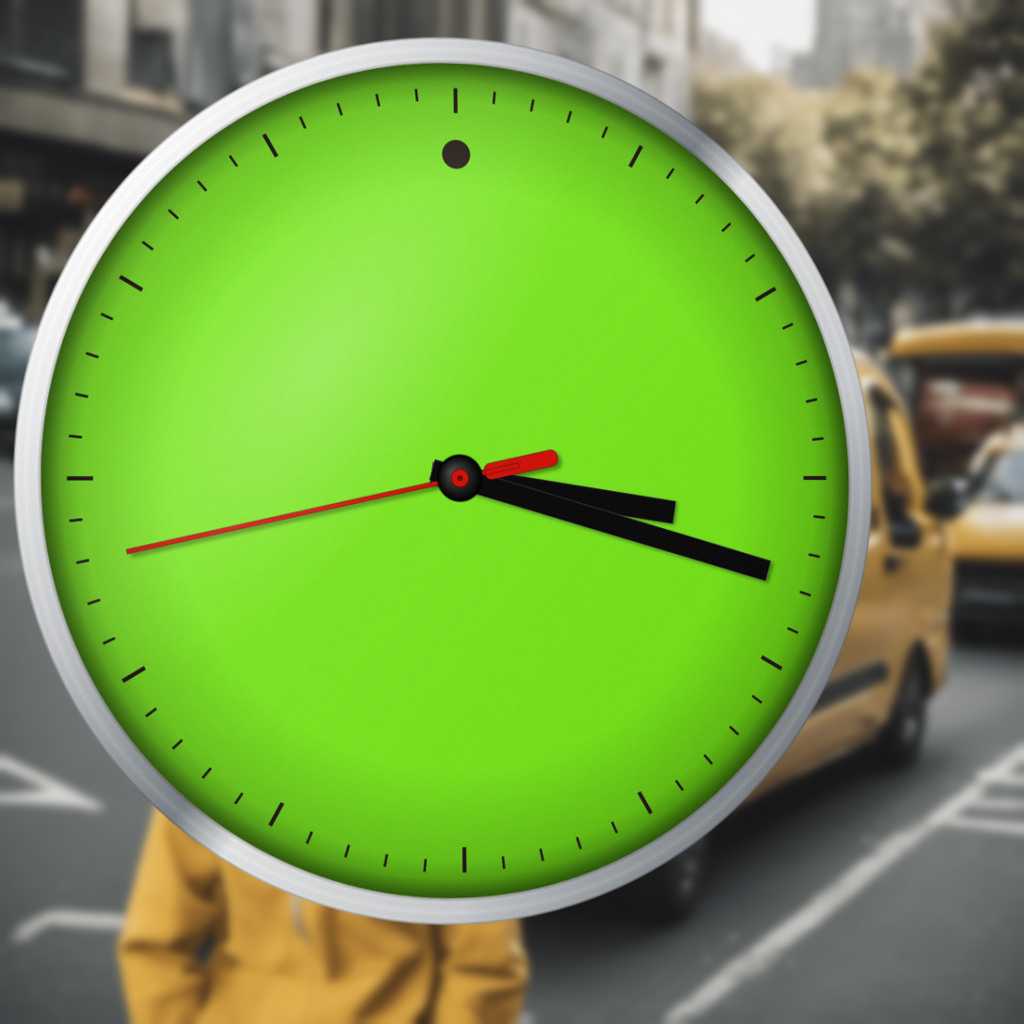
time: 3:17:43
